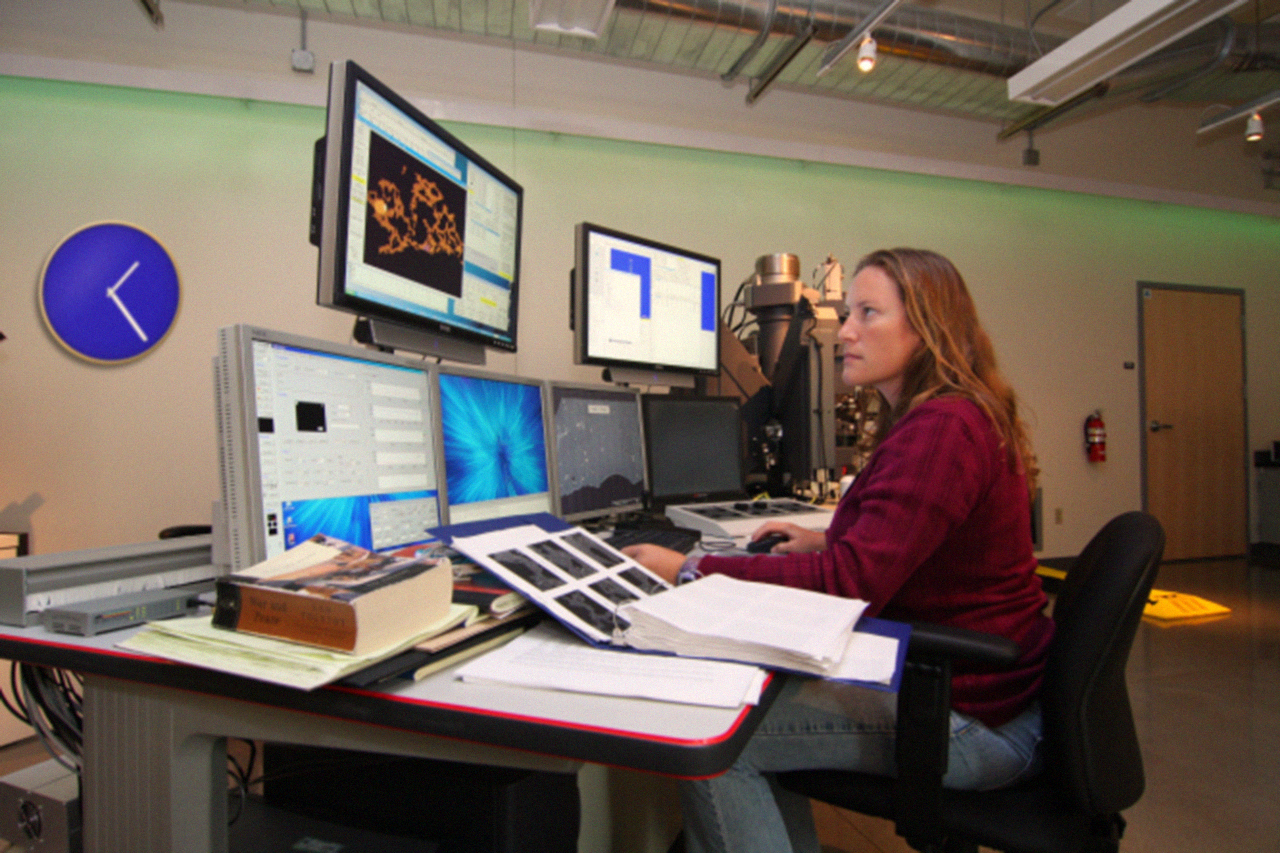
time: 1:24
